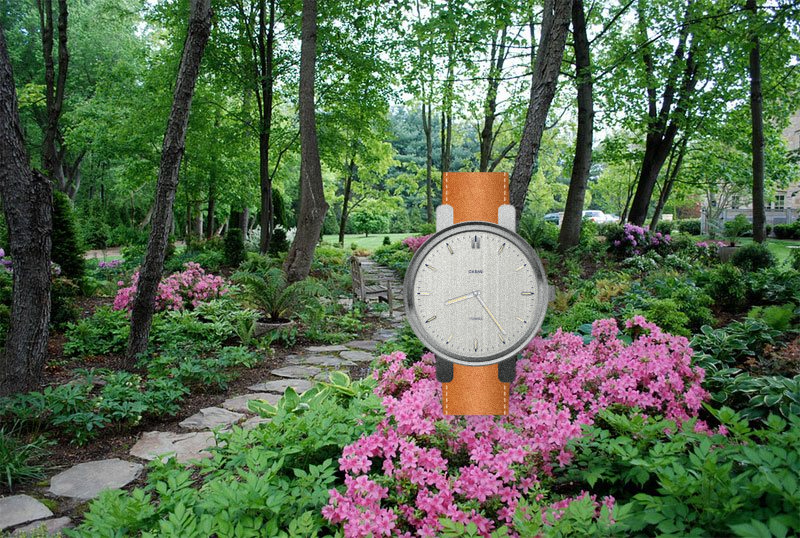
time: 8:24
